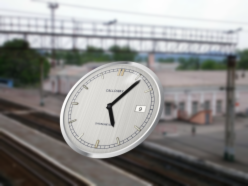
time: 5:06
